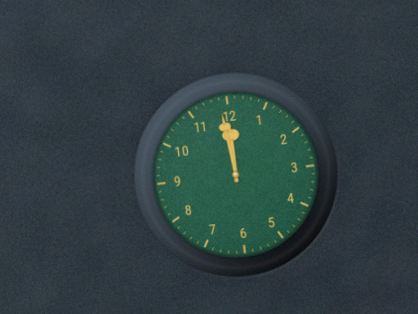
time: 11:59
